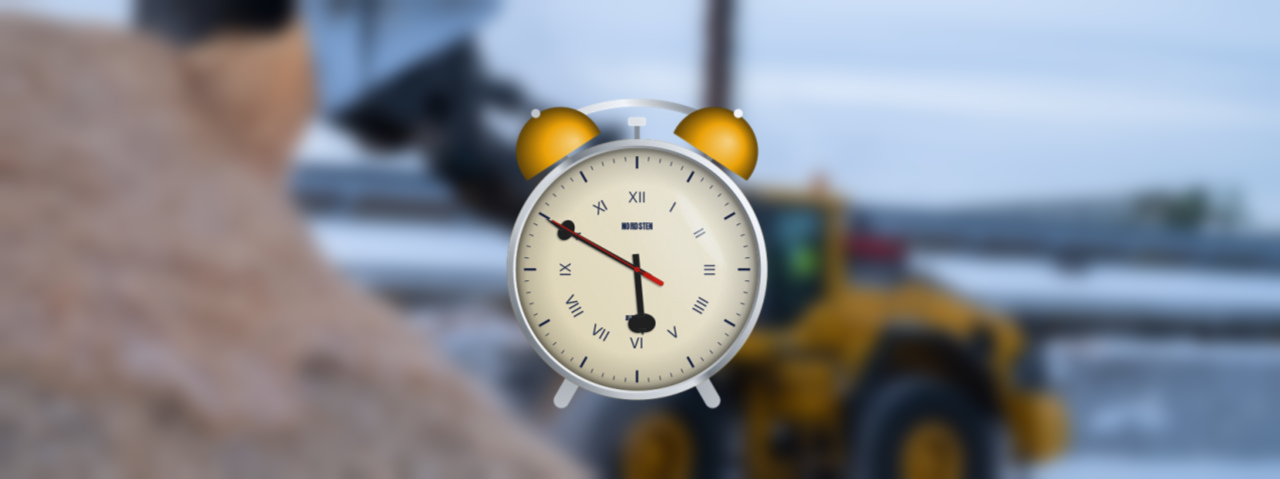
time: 5:49:50
